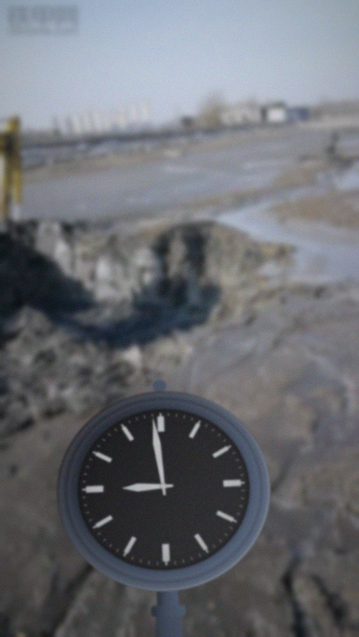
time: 8:59
